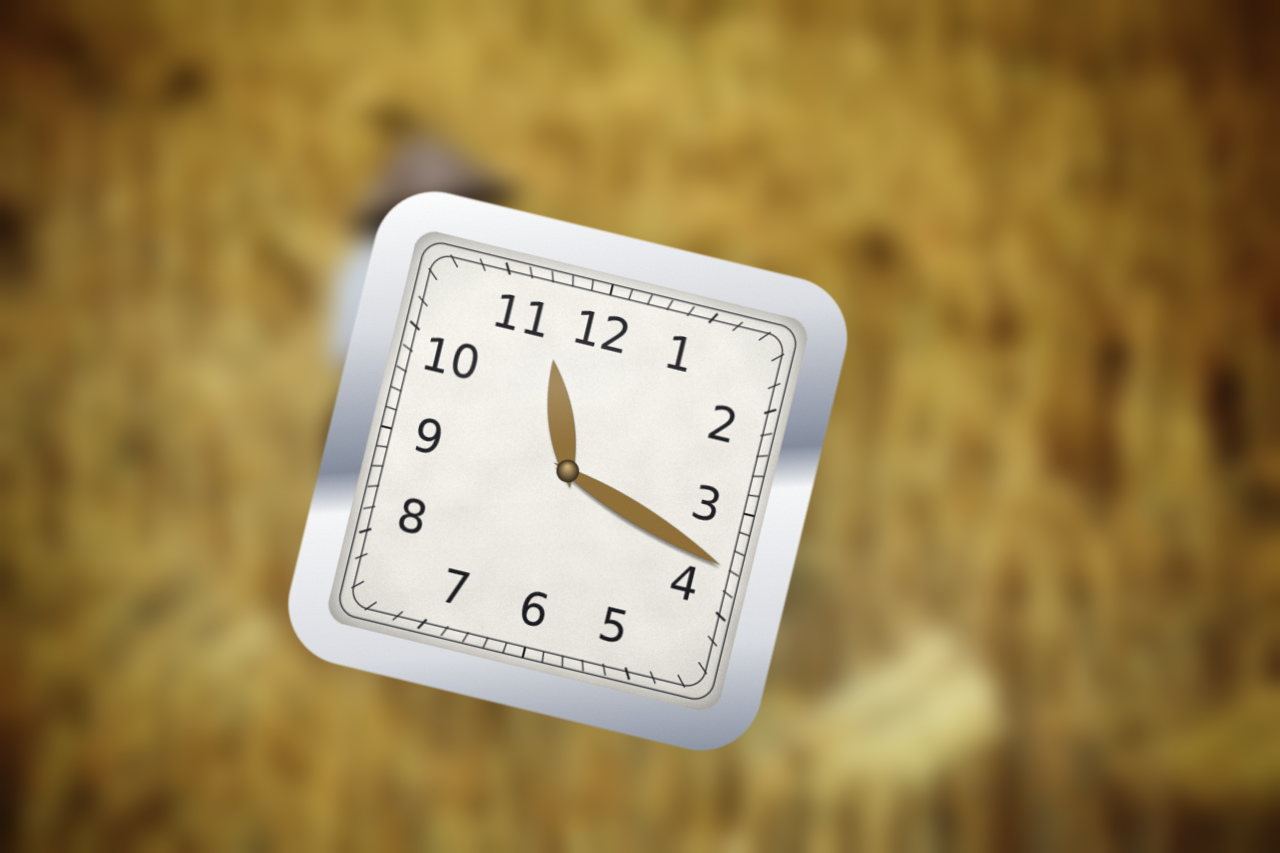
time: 11:18
